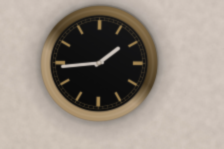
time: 1:44
